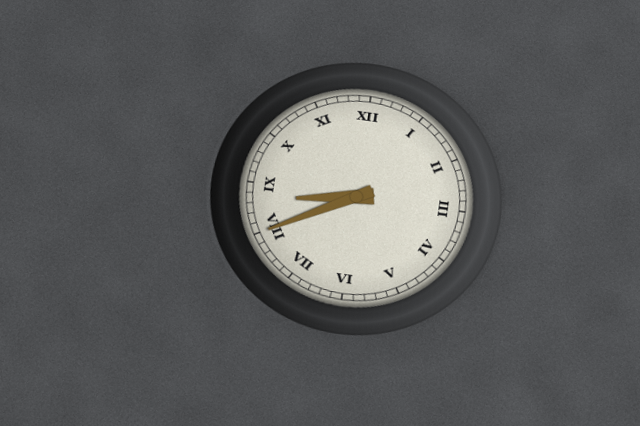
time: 8:40
